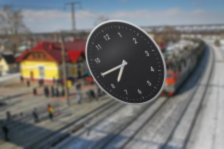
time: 7:45
